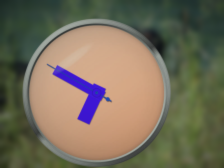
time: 6:49:50
